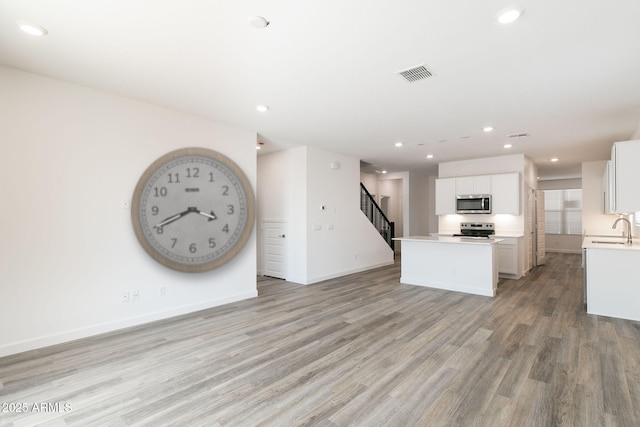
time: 3:41
